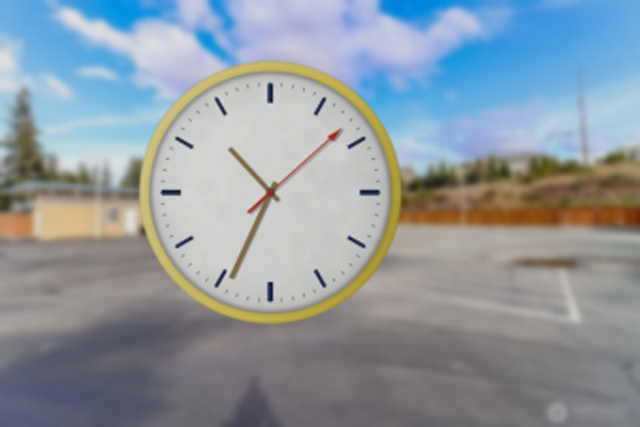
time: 10:34:08
